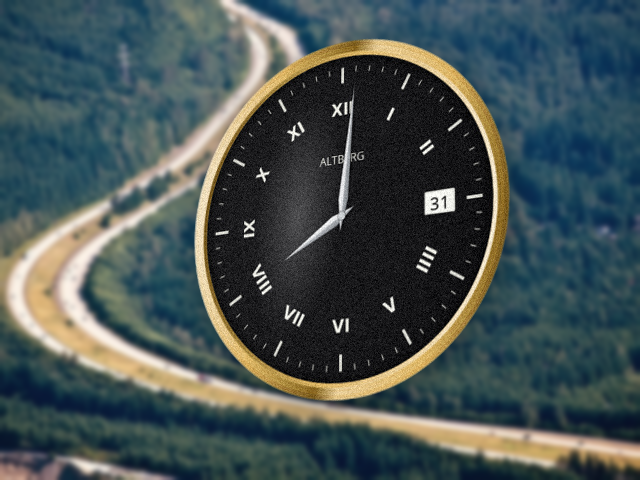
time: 8:01
